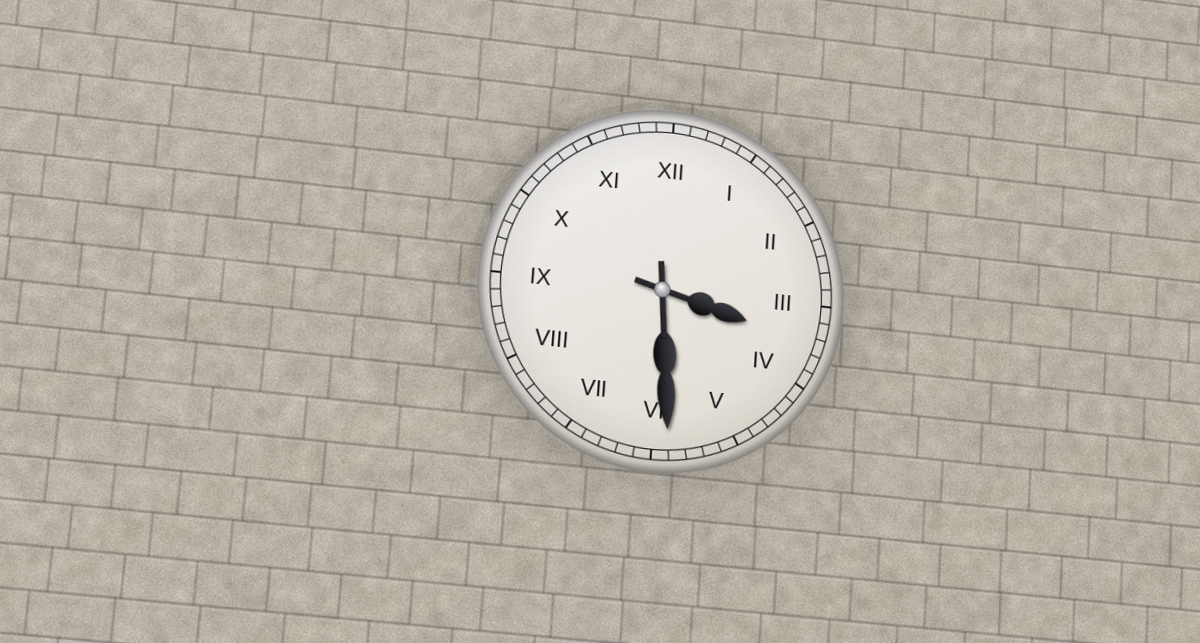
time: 3:29
